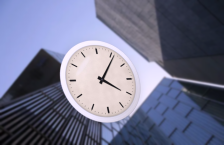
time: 4:06
